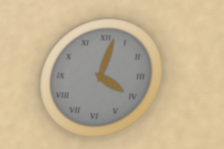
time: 4:02
